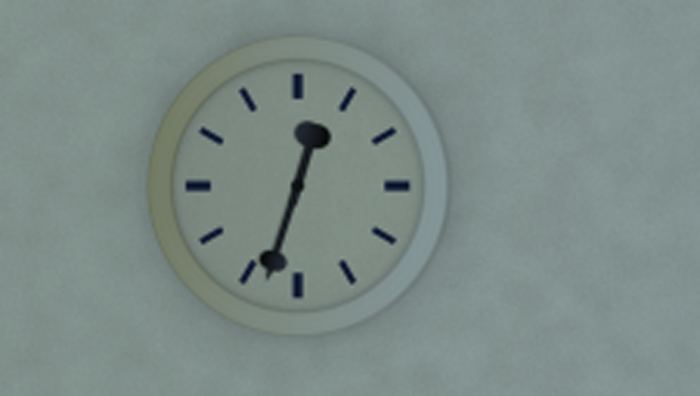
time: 12:33
